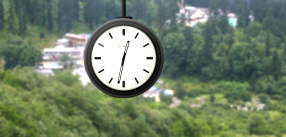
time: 12:32
